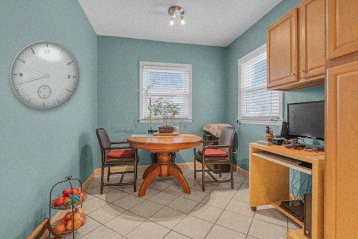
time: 9:42
